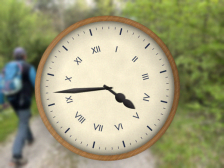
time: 4:47
